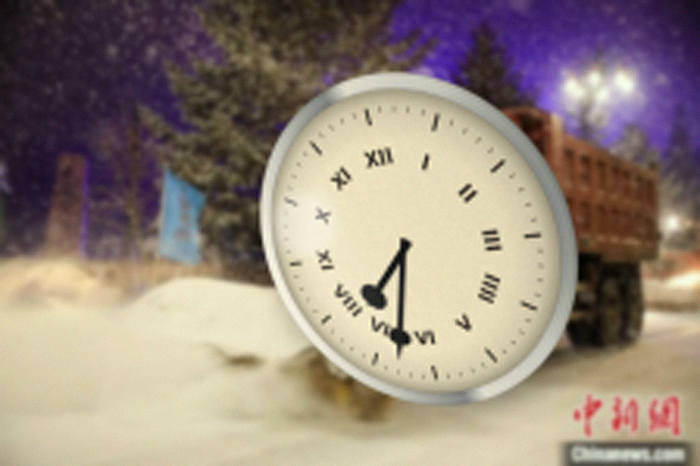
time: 7:33
